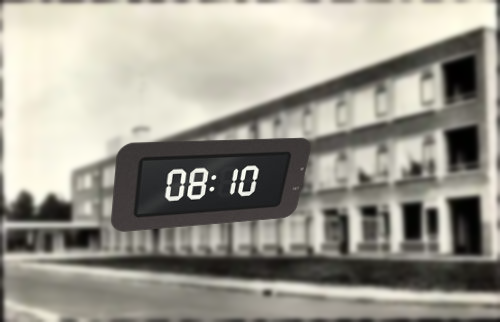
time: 8:10
